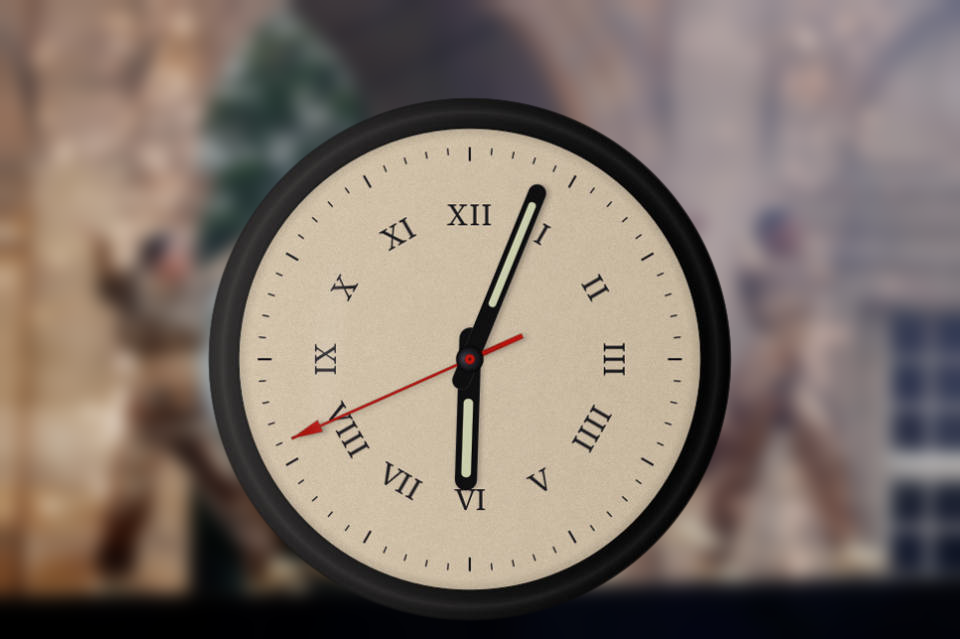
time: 6:03:41
